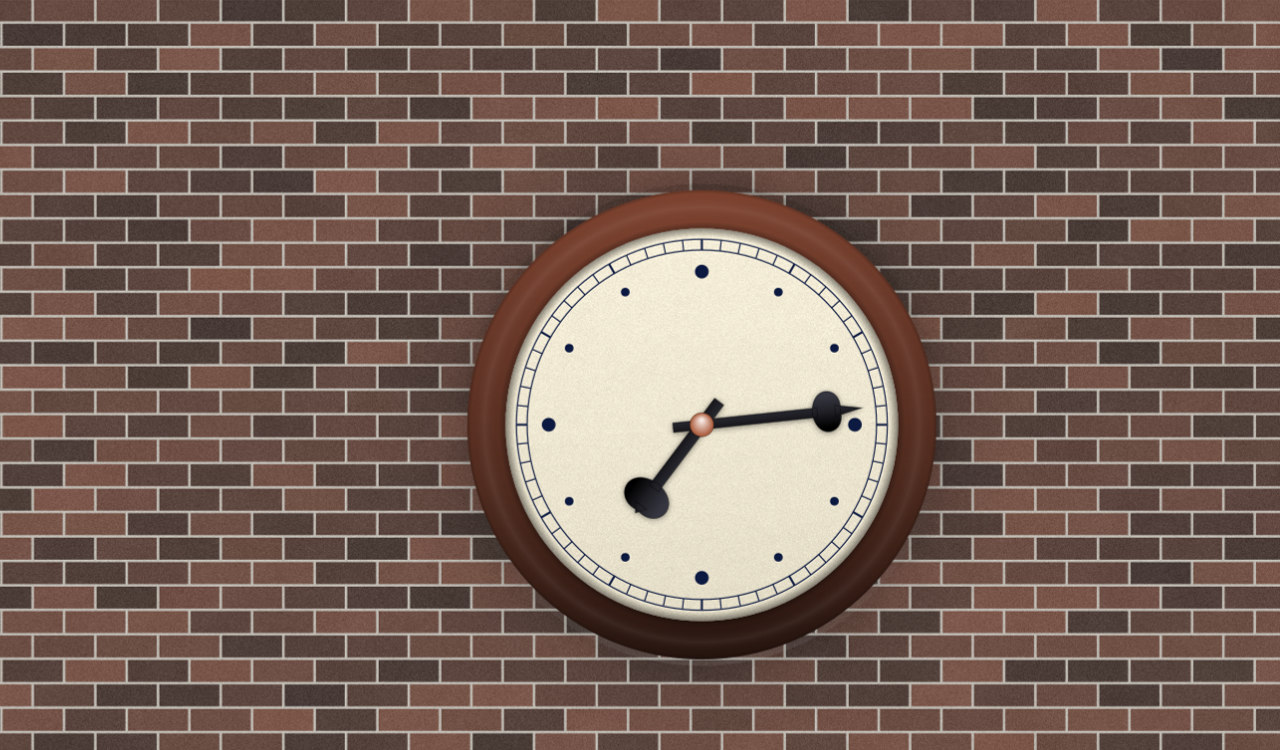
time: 7:14
